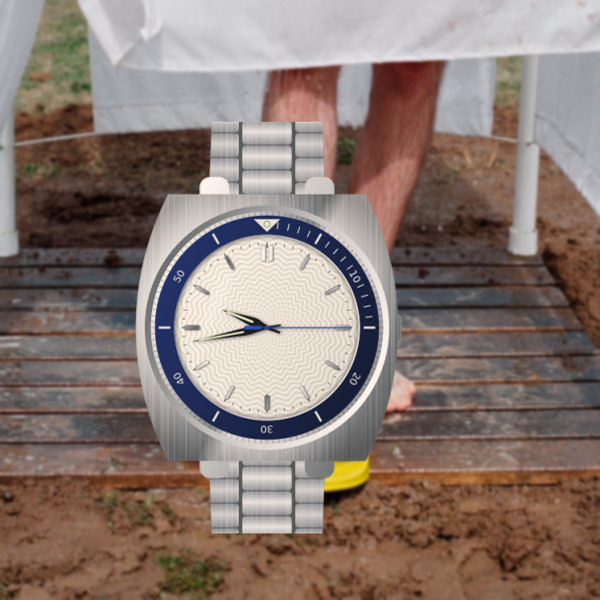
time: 9:43:15
